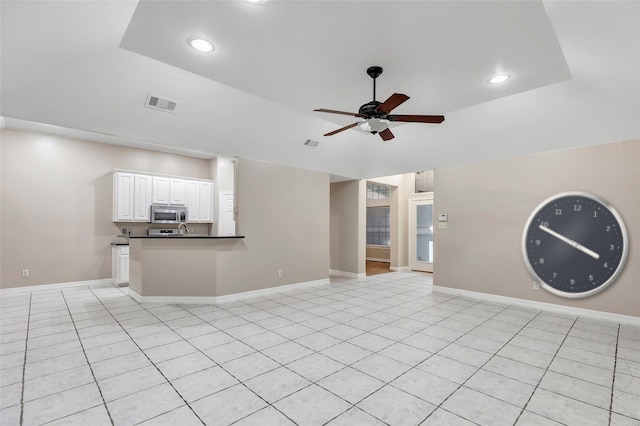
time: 3:49
